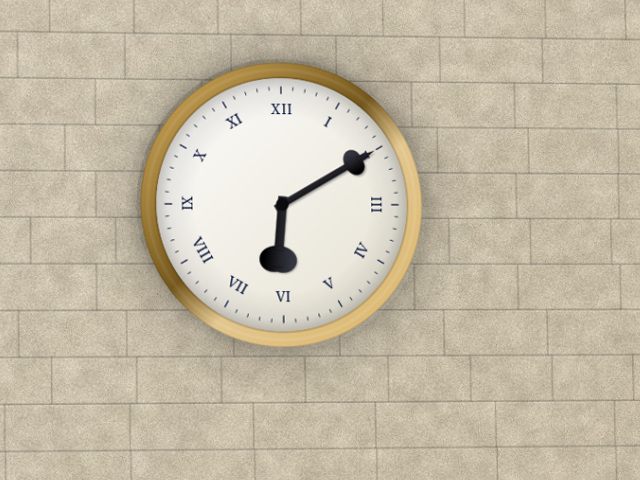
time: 6:10
